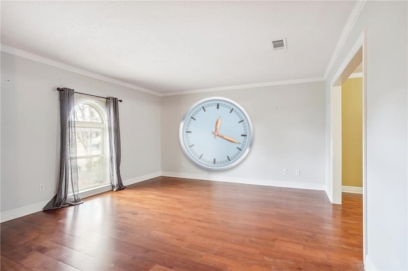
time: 12:18
